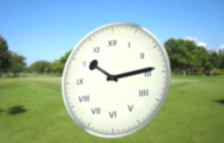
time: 10:14
